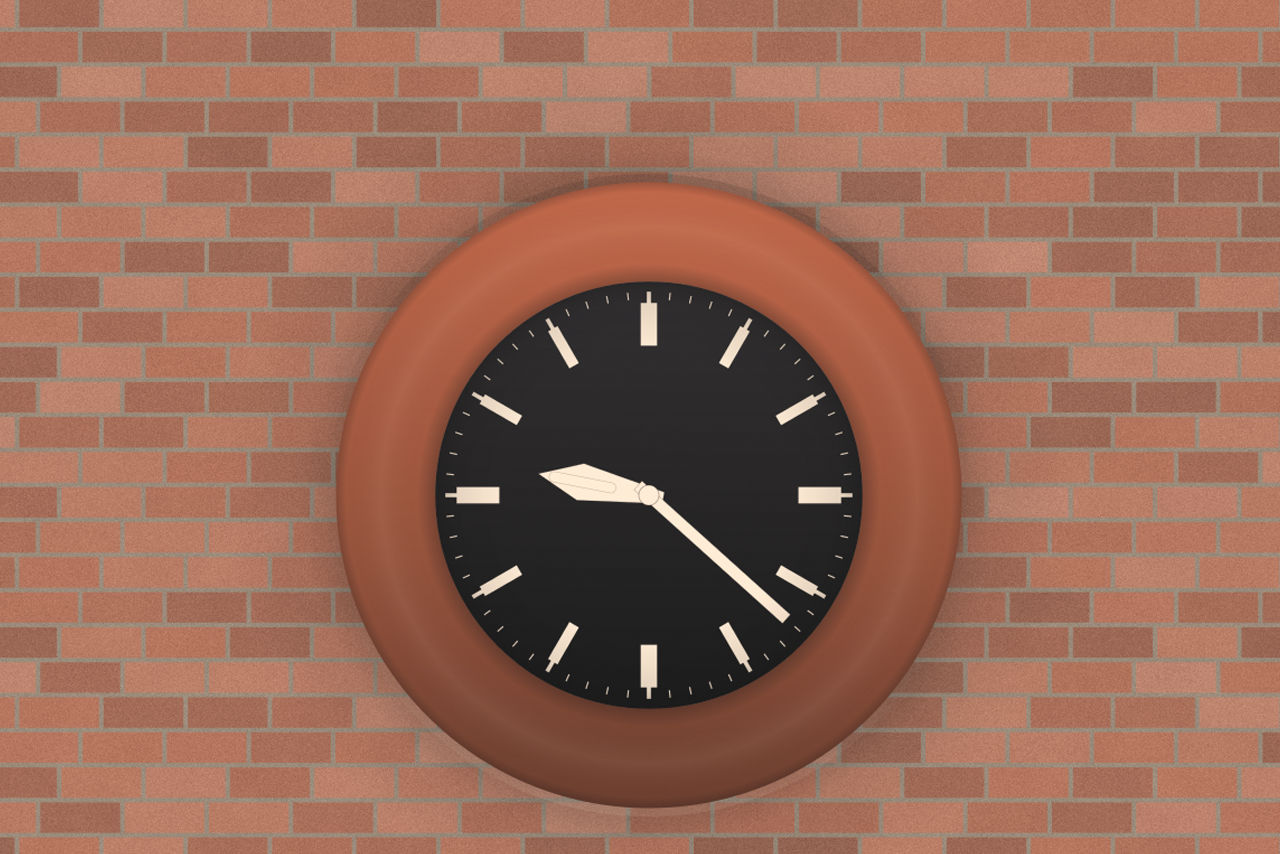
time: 9:22
